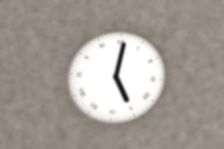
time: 5:01
